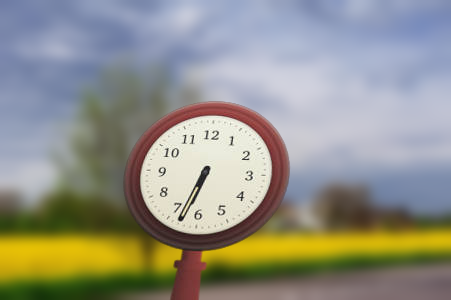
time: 6:33
